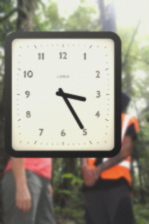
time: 3:25
